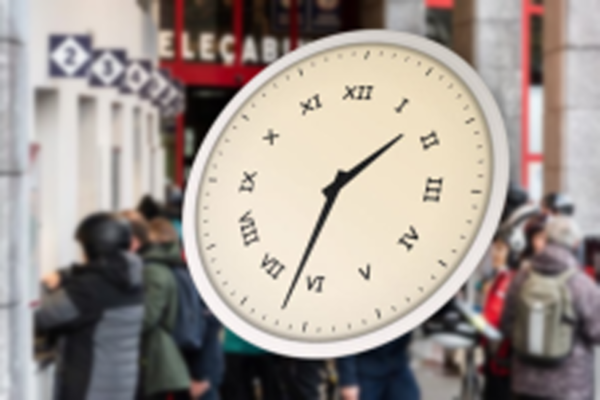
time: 1:32
